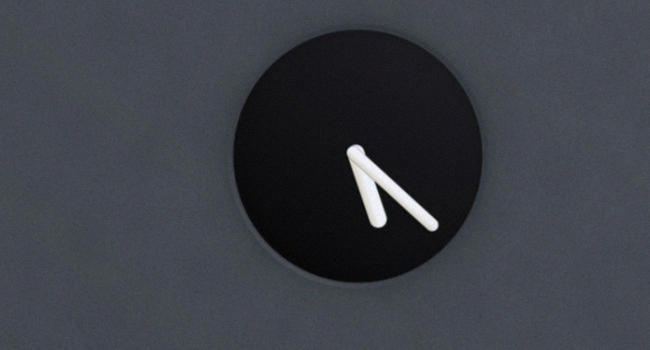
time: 5:22
